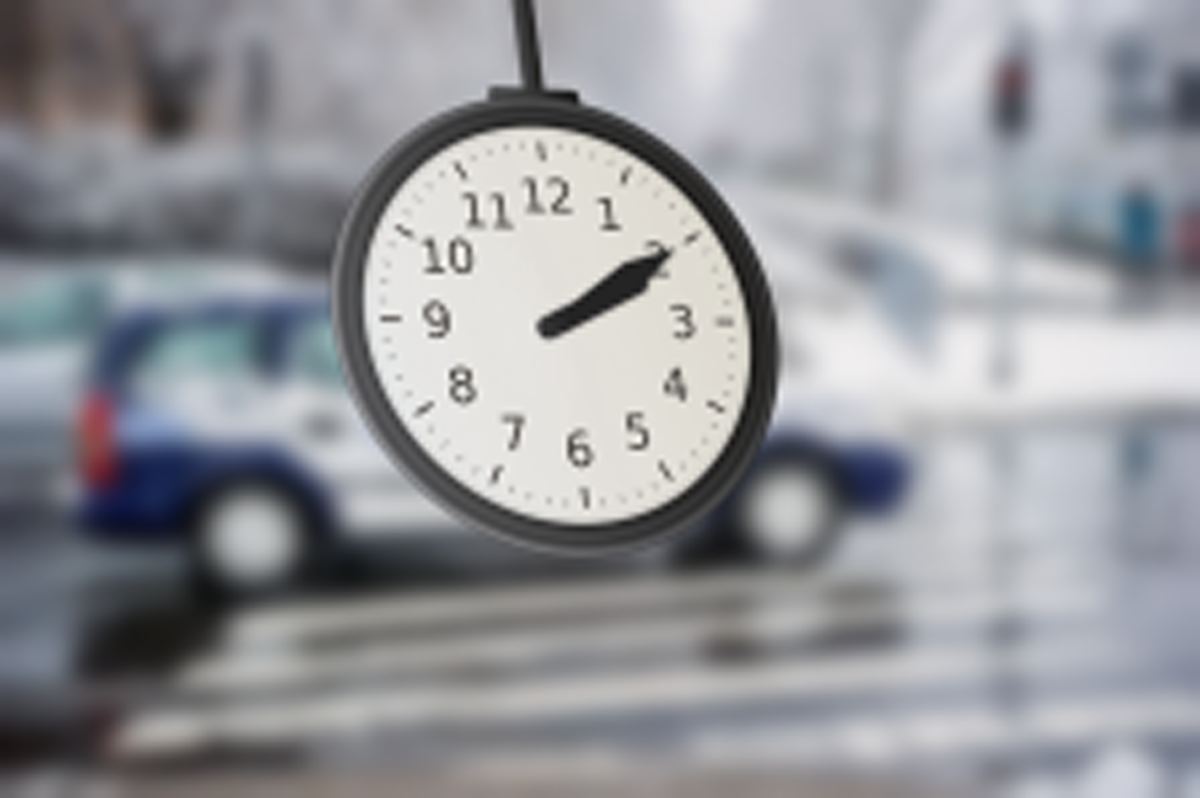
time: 2:10
